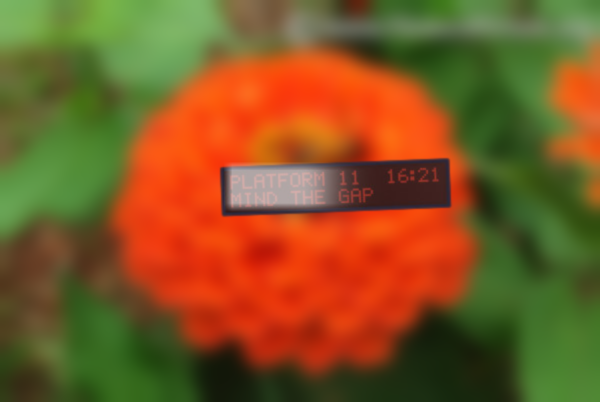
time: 16:21
